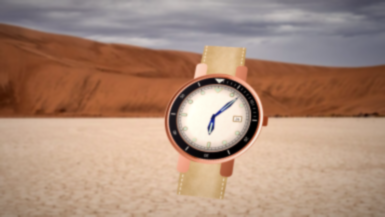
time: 6:07
